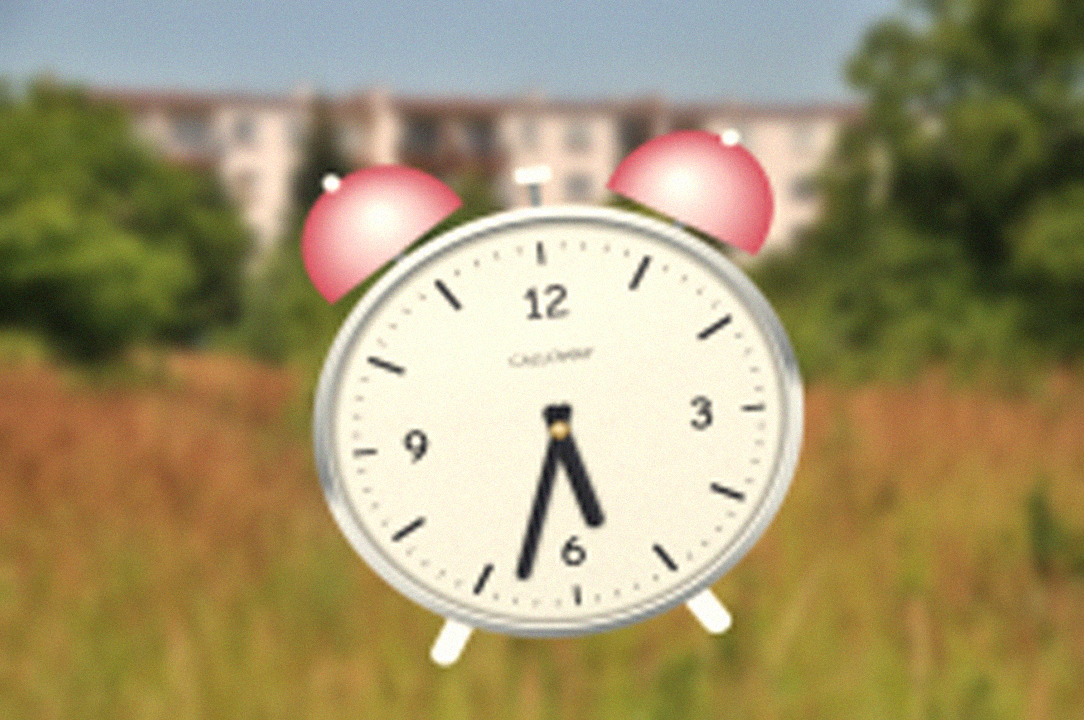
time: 5:33
